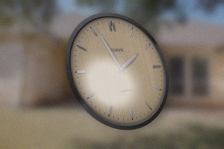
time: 1:56
